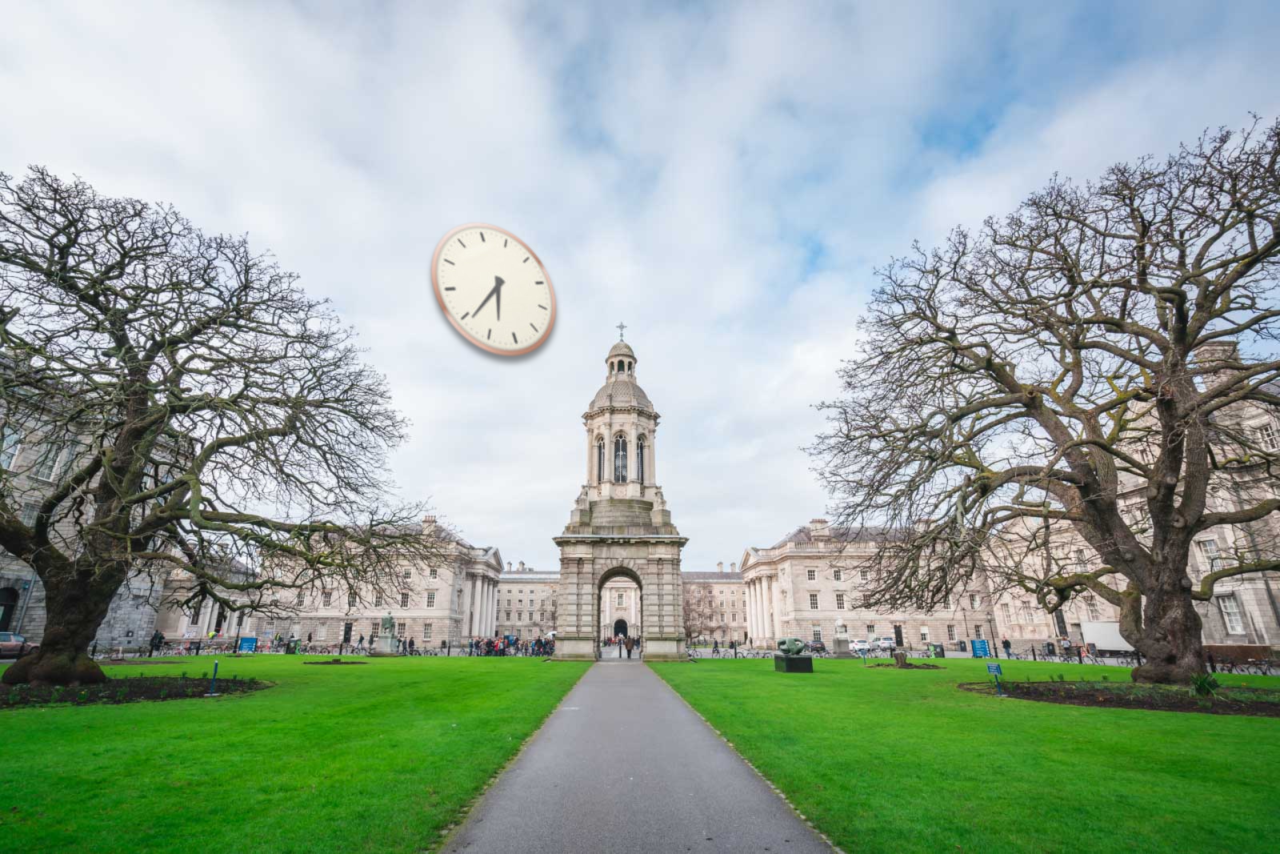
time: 6:39
